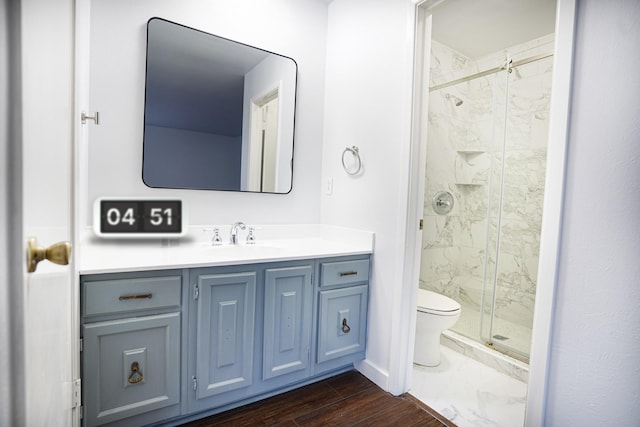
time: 4:51
